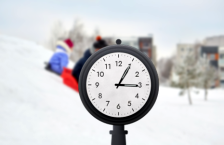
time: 3:05
